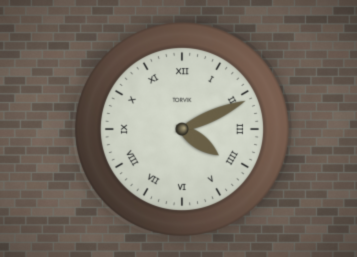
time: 4:11
